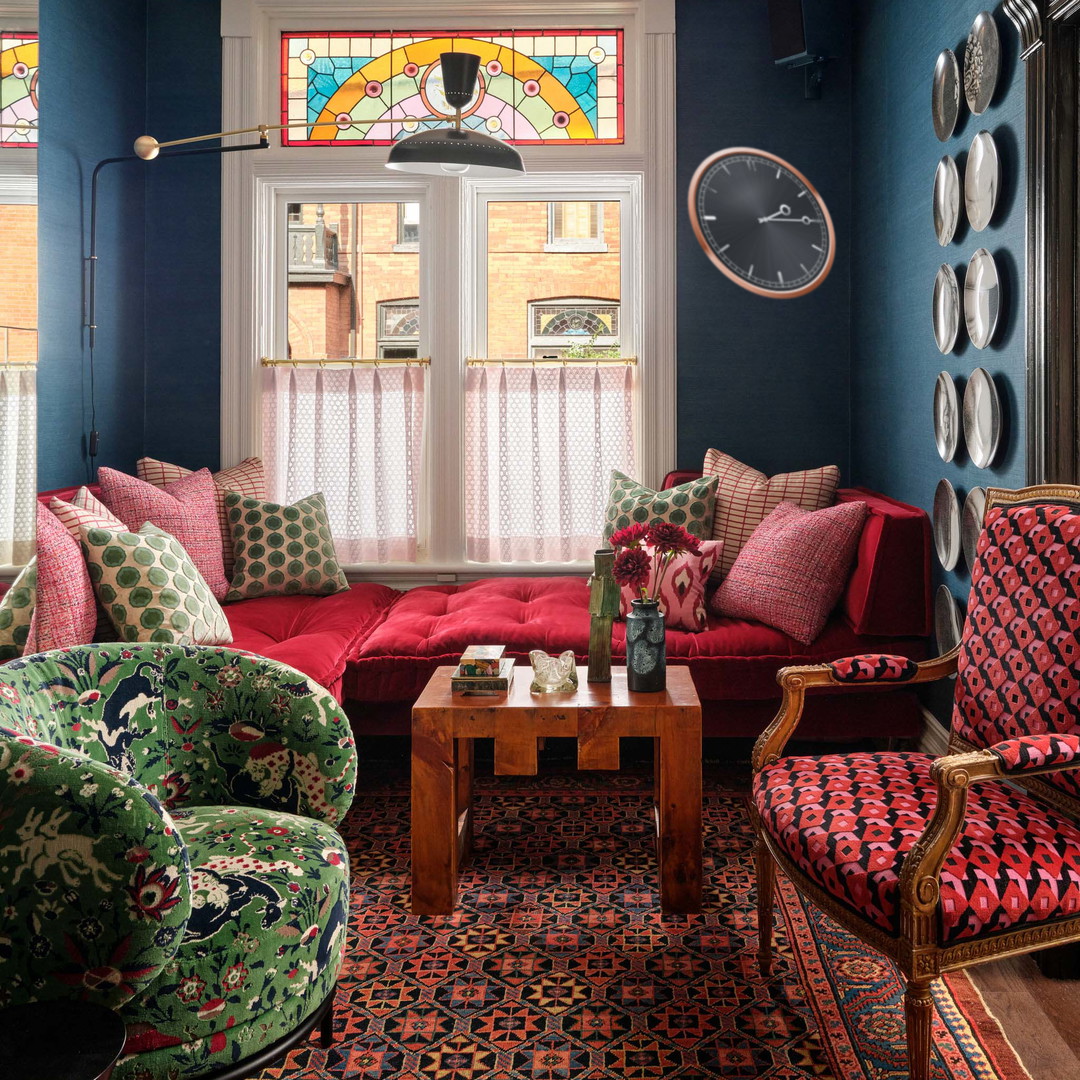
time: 2:15
